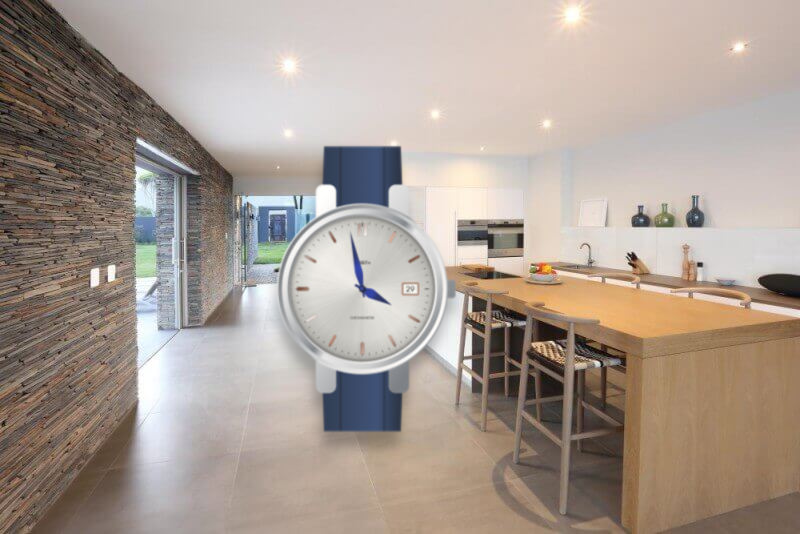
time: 3:58
